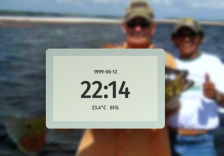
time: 22:14
